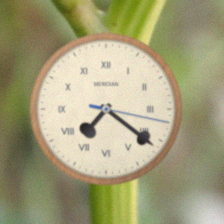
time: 7:21:17
